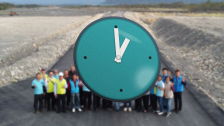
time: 1:00
